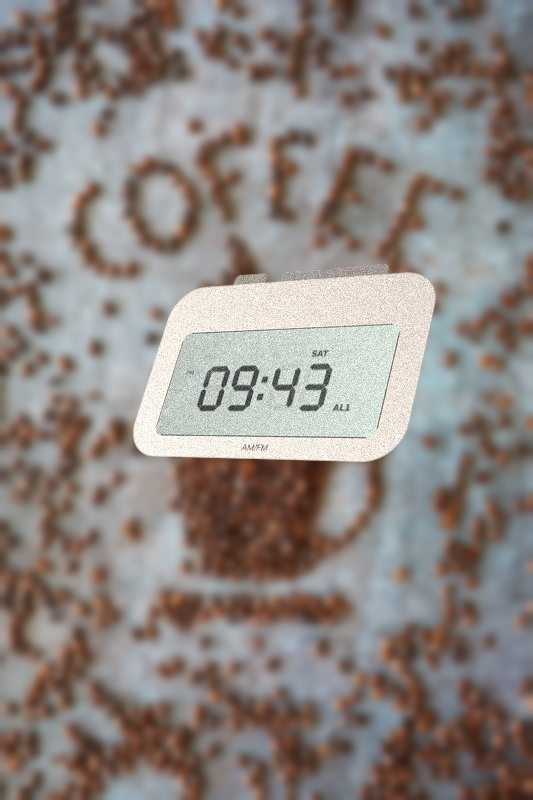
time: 9:43
